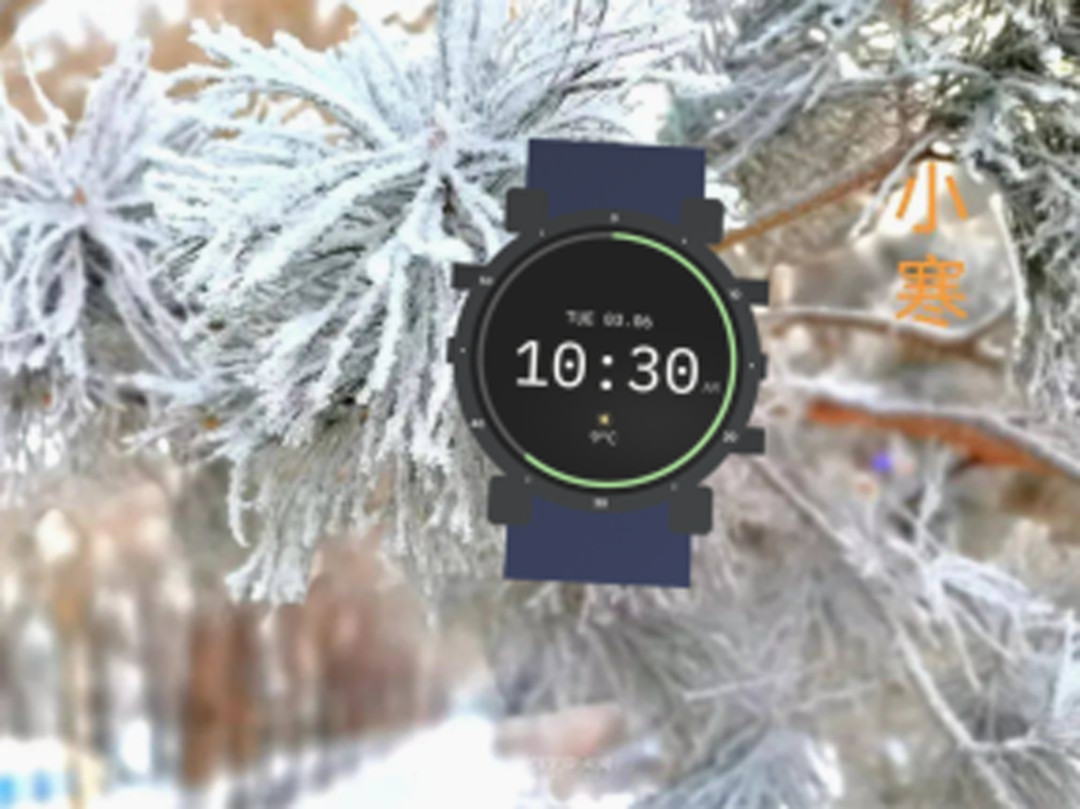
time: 10:30
